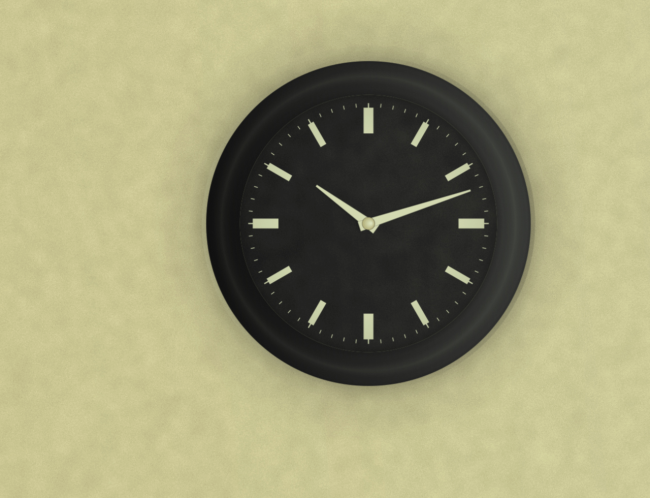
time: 10:12
